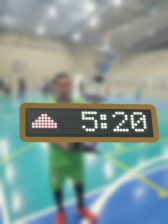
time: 5:20
